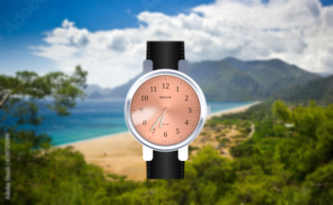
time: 6:36
